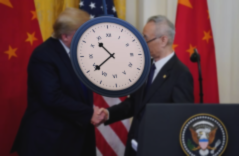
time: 10:39
